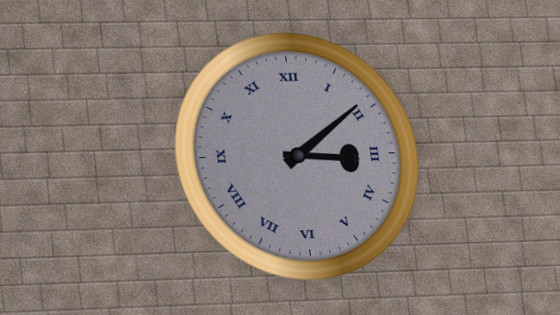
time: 3:09
